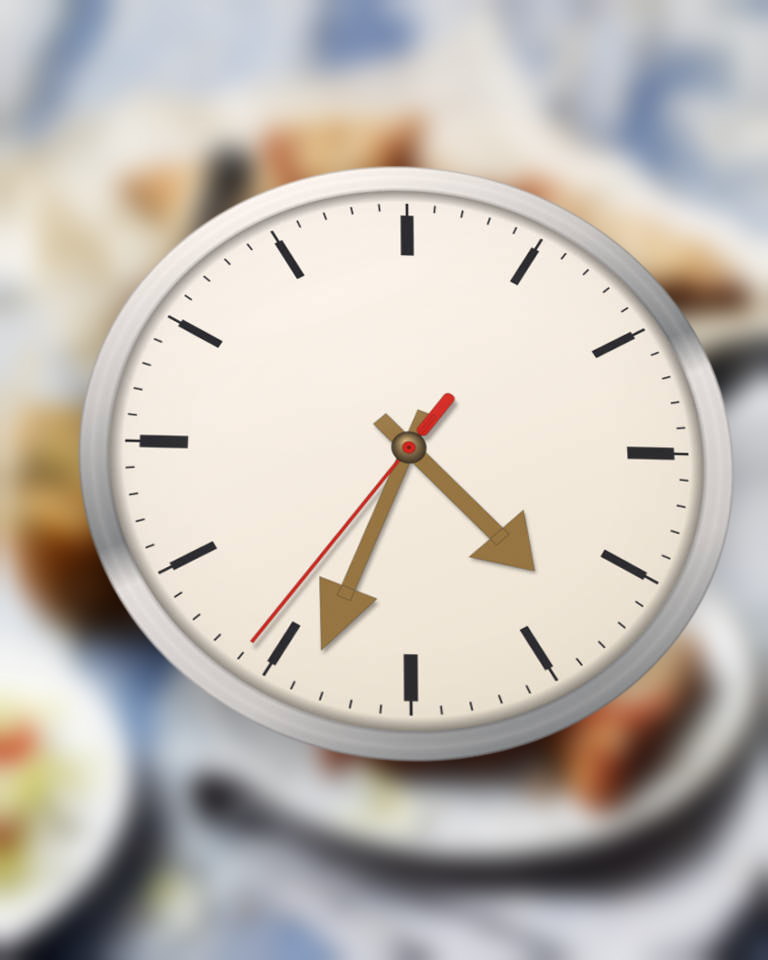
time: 4:33:36
